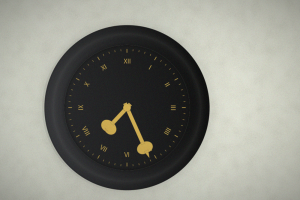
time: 7:26
